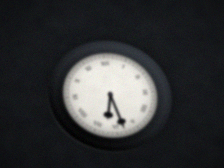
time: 6:28
